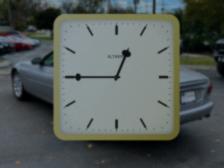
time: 12:45
